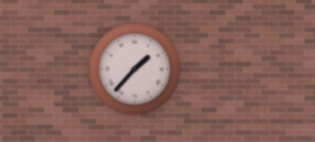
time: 1:37
